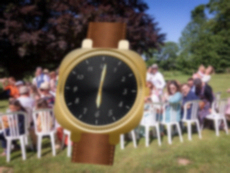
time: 6:01
